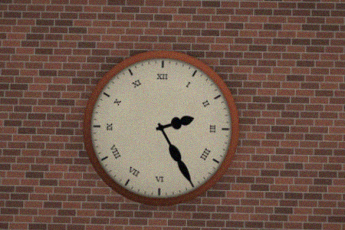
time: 2:25
